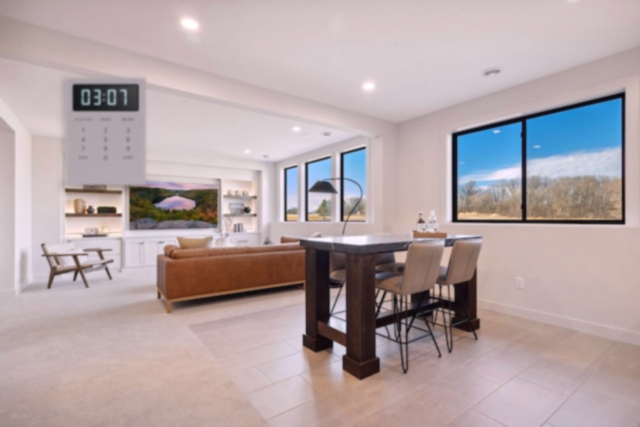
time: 3:07
